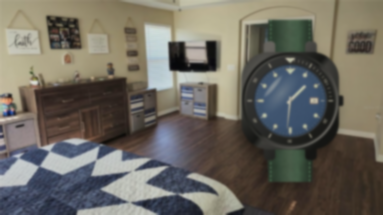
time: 1:31
